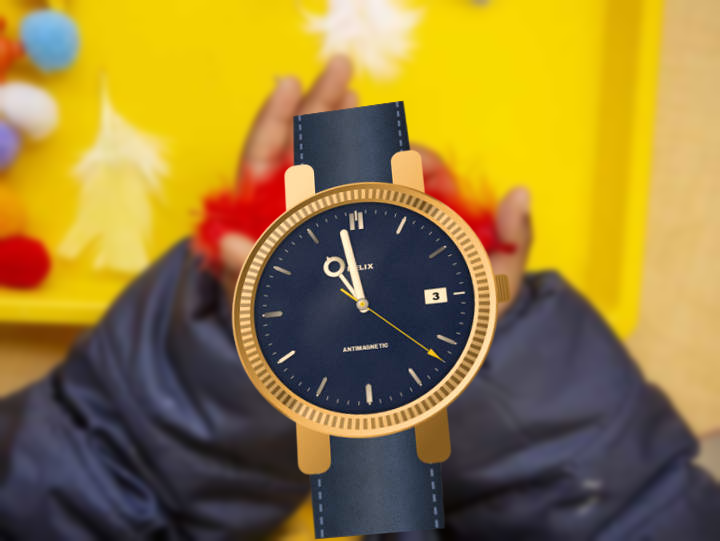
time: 10:58:22
